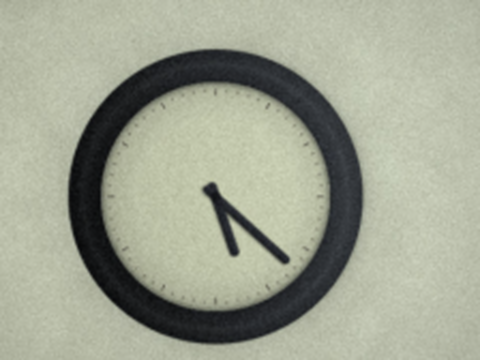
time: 5:22
